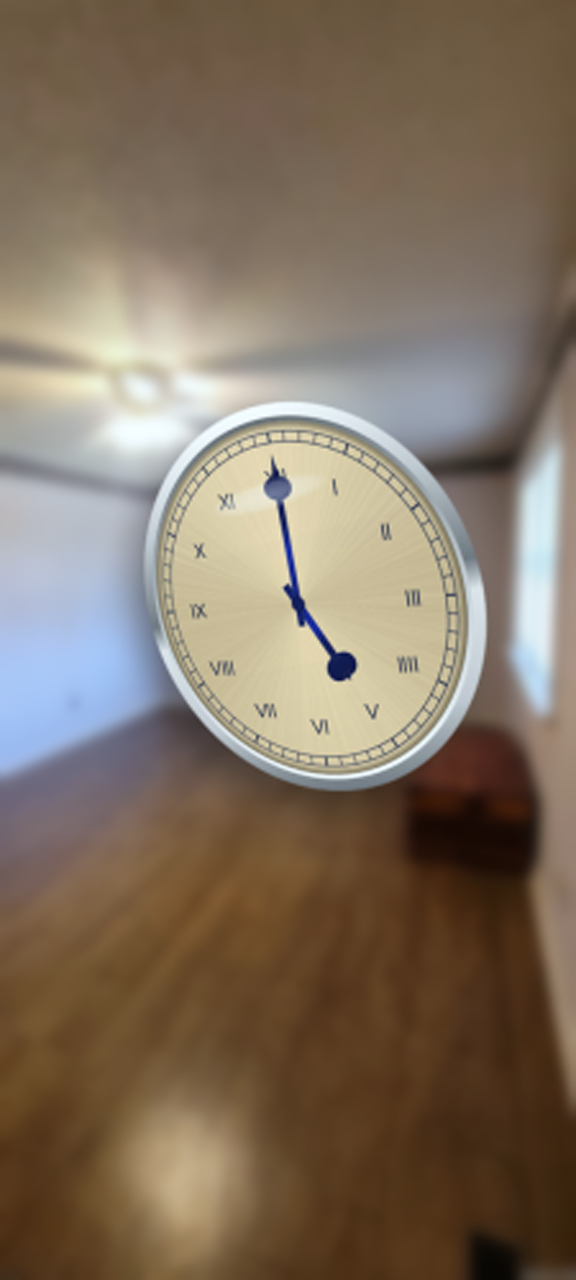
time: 5:00
